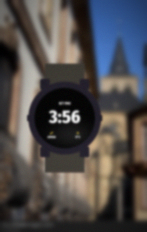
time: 3:56
